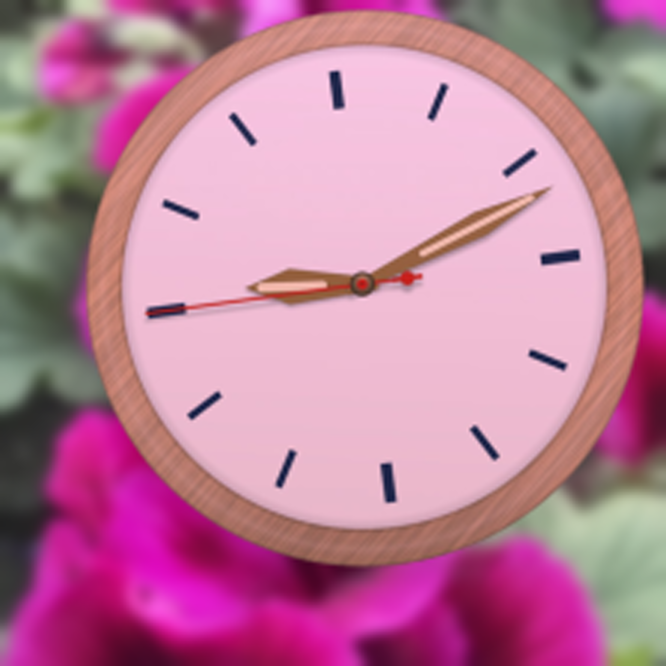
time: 9:11:45
